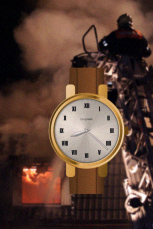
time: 8:22
